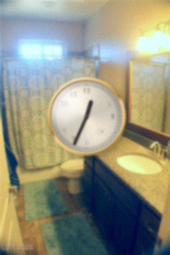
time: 12:34
